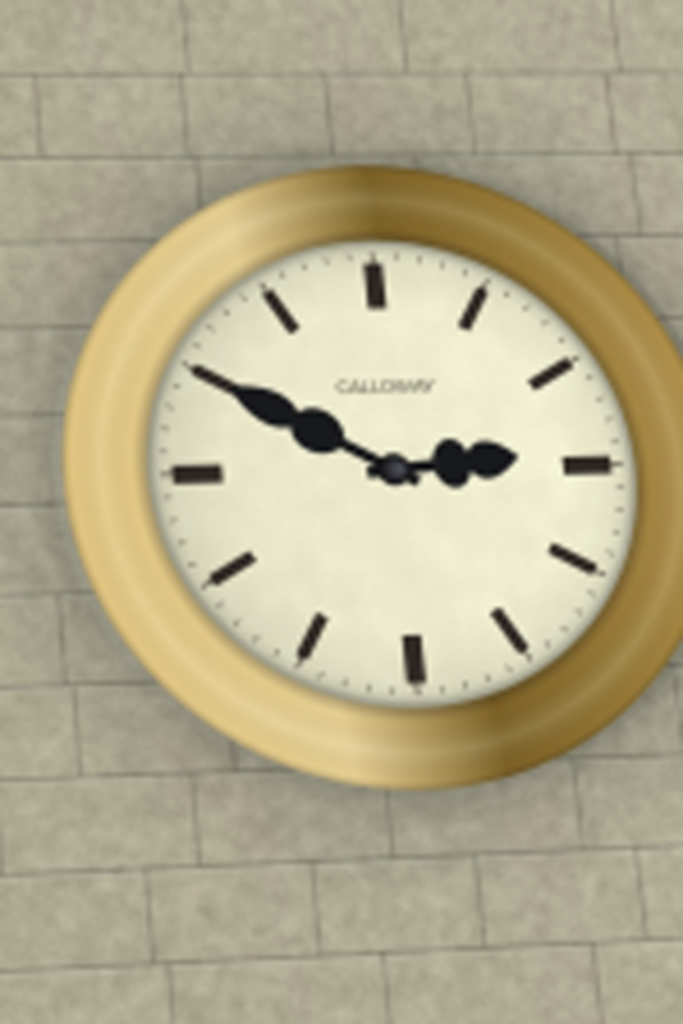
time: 2:50
